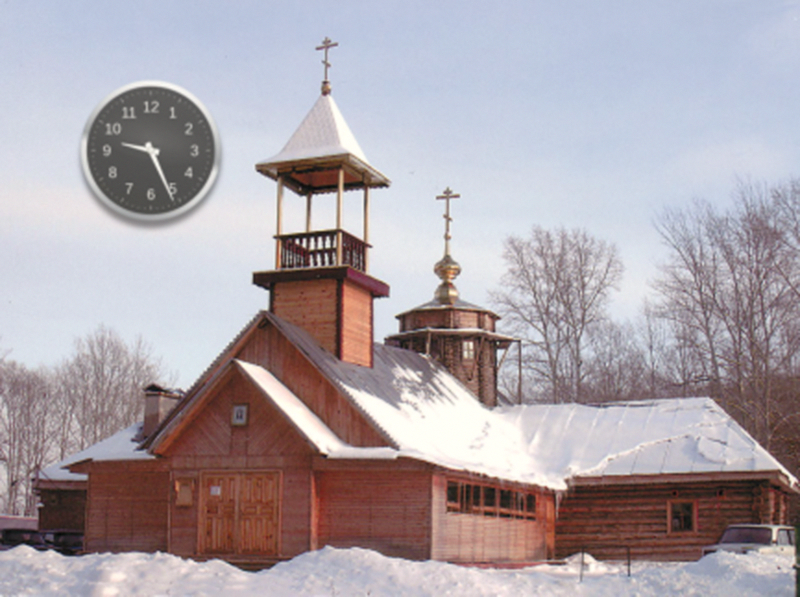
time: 9:26
